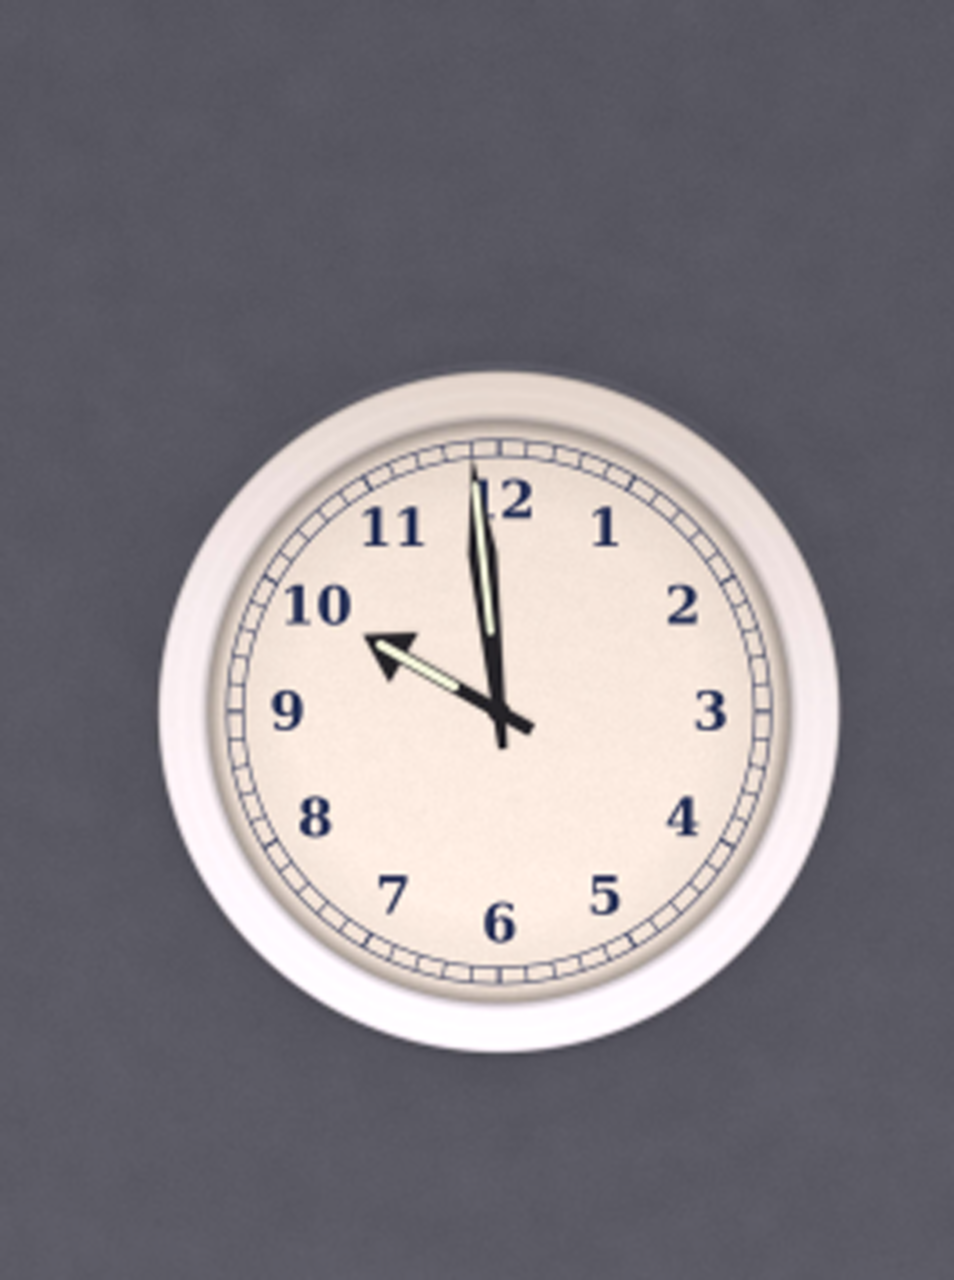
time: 9:59
